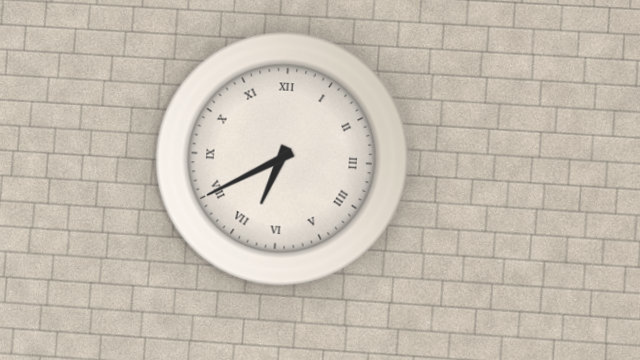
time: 6:40
